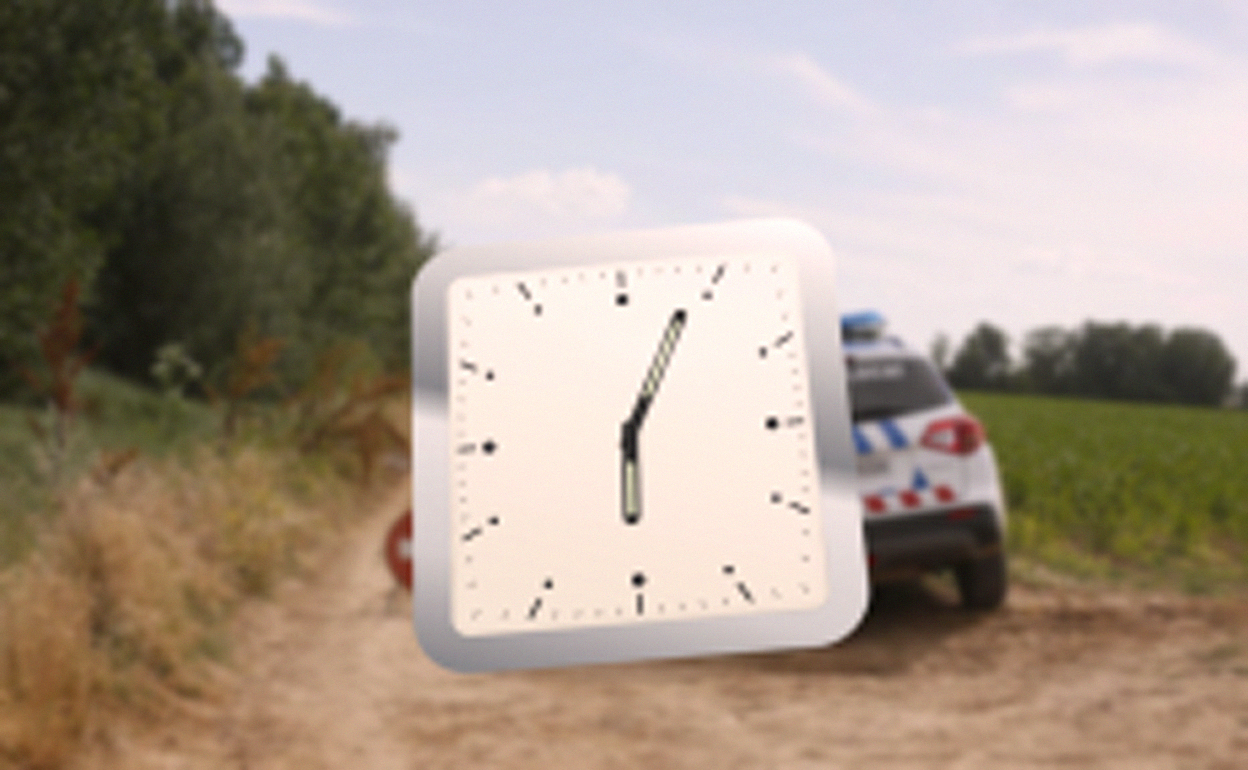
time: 6:04
